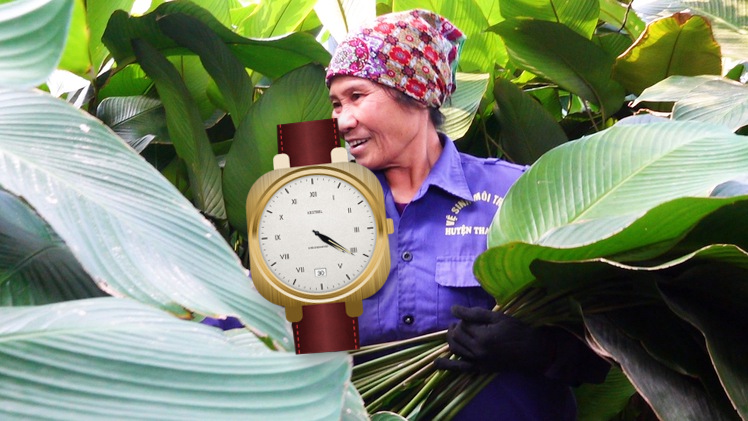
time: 4:21
